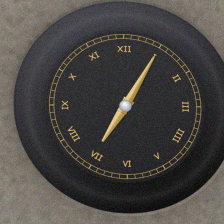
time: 7:05
